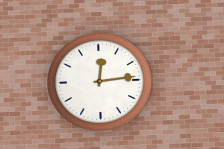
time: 12:14
